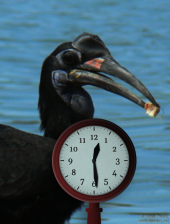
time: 12:29
